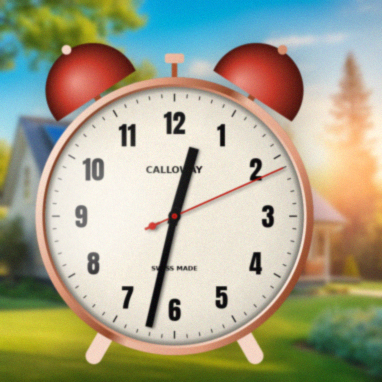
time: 12:32:11
